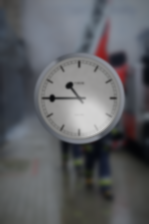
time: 10:45
